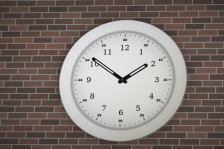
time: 1:51
